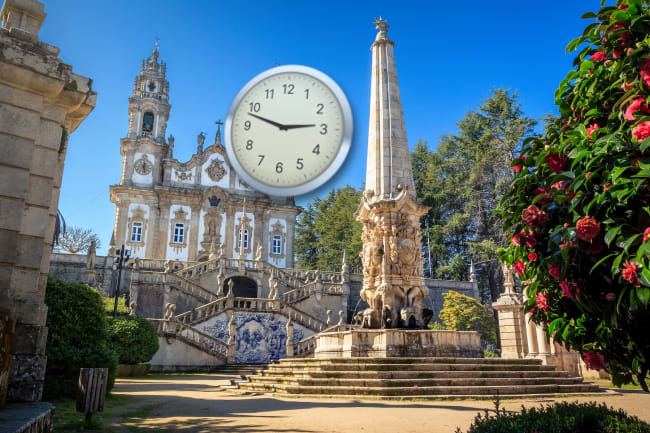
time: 2:48
